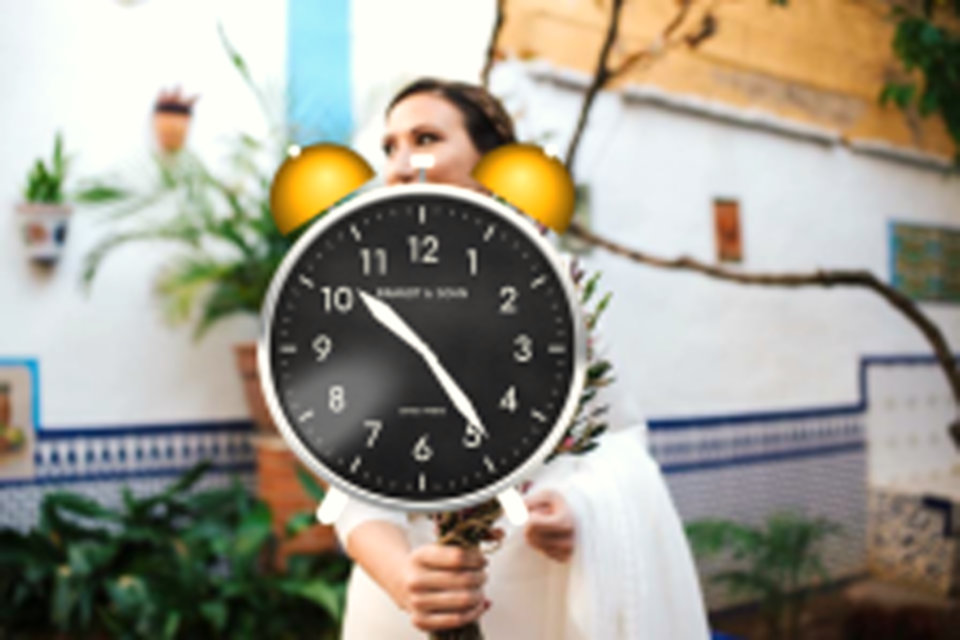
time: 10:24
